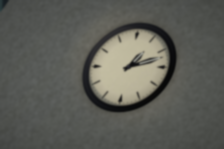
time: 1:12
